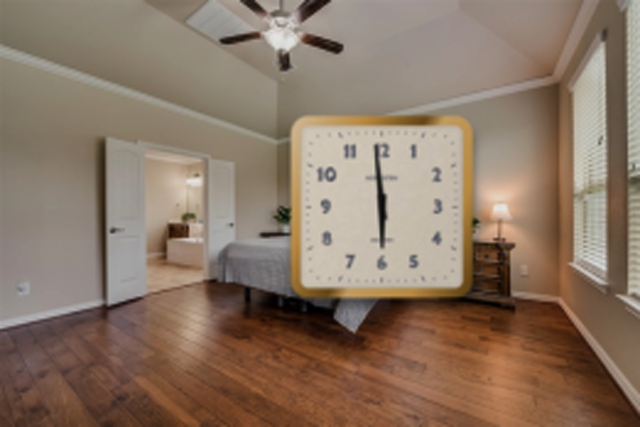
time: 5:59
